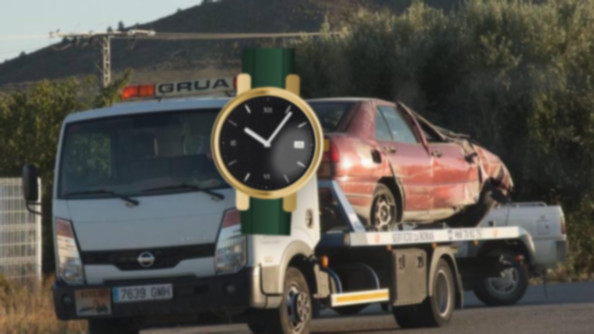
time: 10:06
